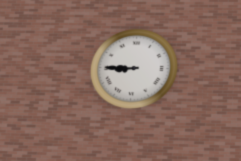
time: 8:45
